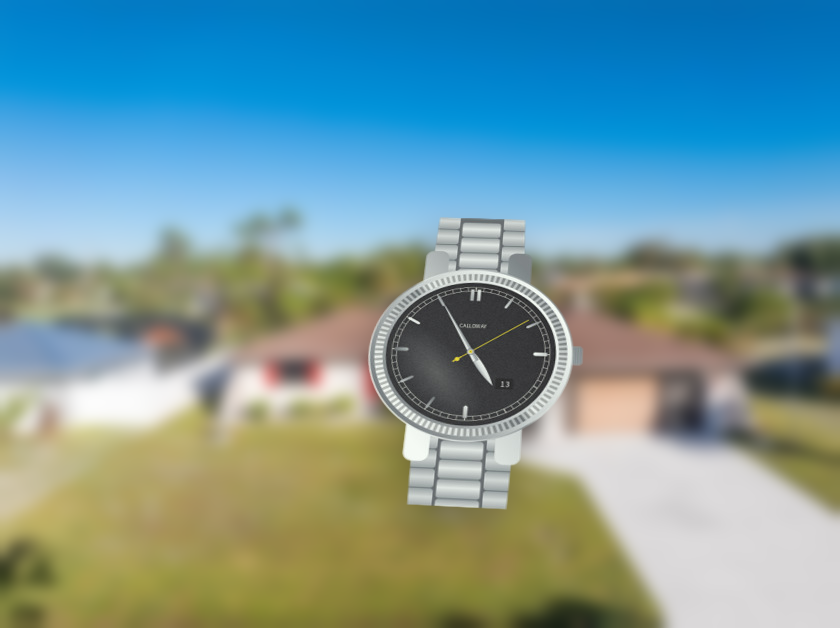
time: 4:55:09
